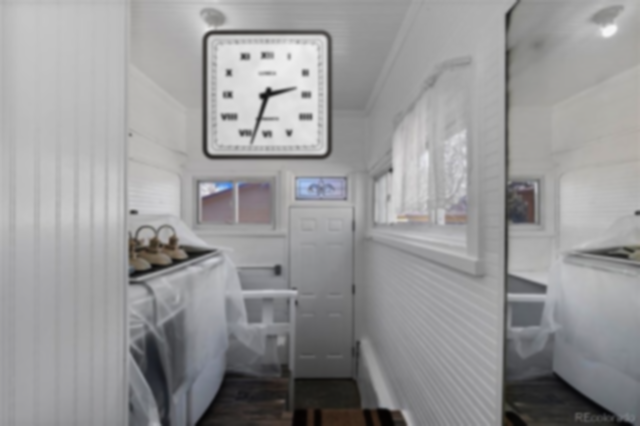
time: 2:33
